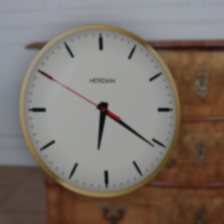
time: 6:20:50
